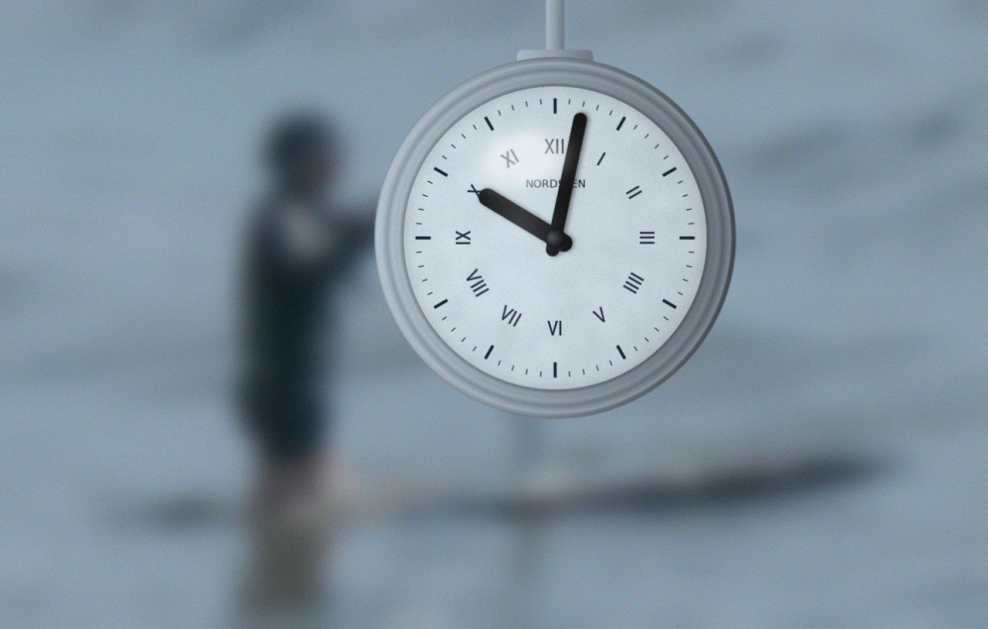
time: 10:02
